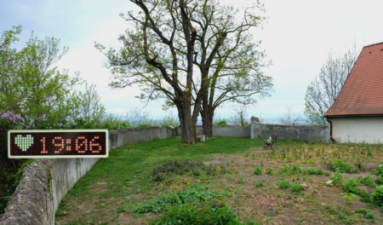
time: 19:06
